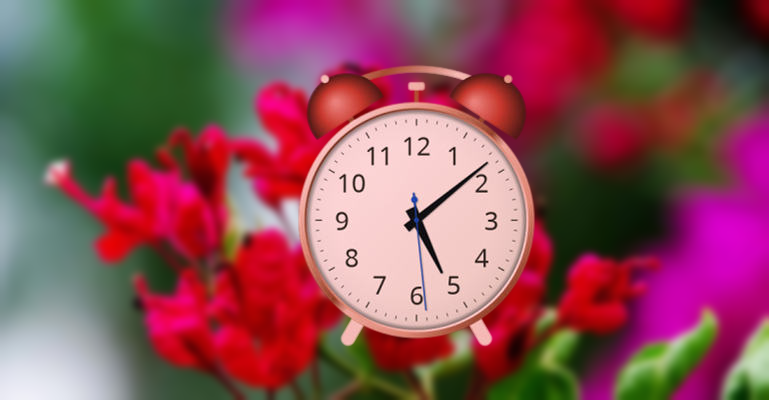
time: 5:08:29
